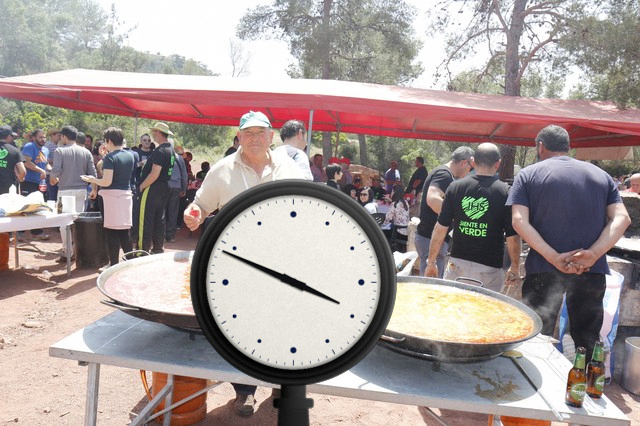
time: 3:49
